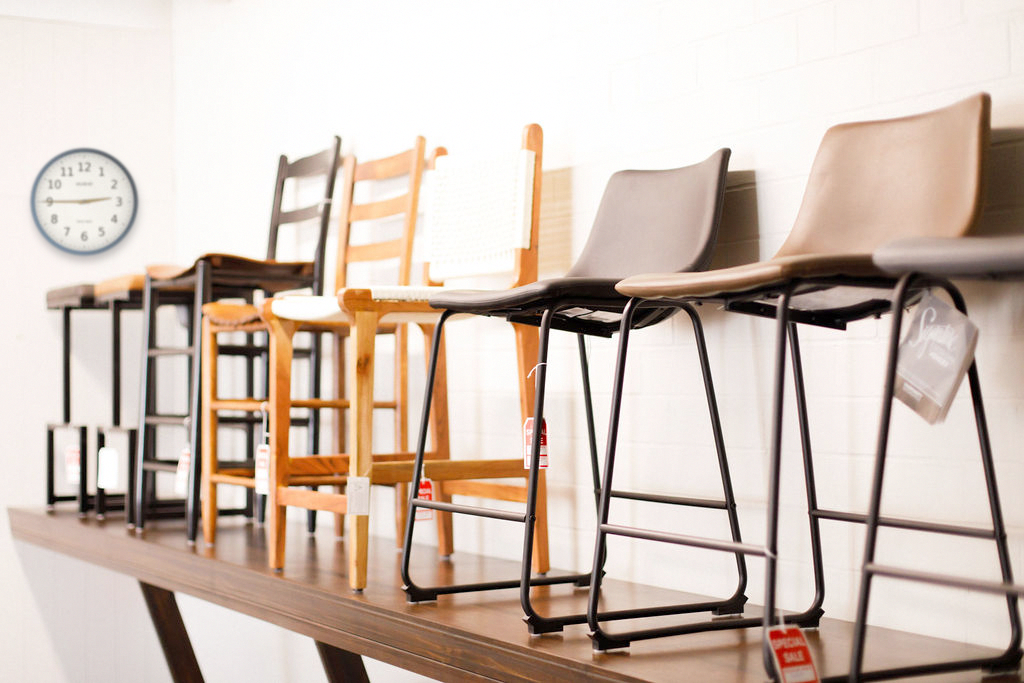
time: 2:45
